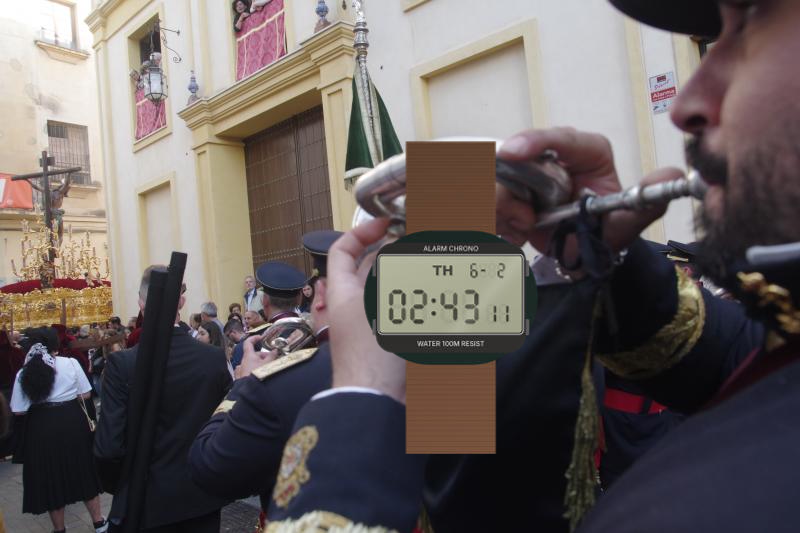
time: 2:43:11
